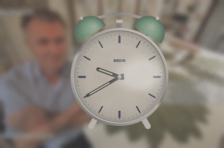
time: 9:40
